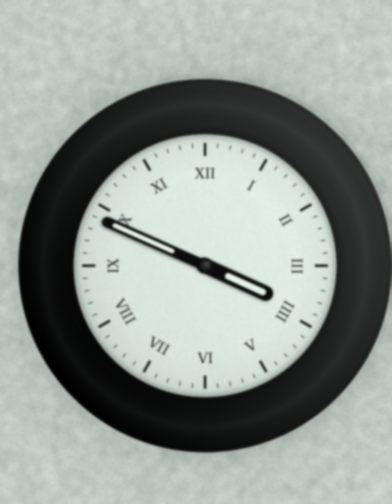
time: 3:49
